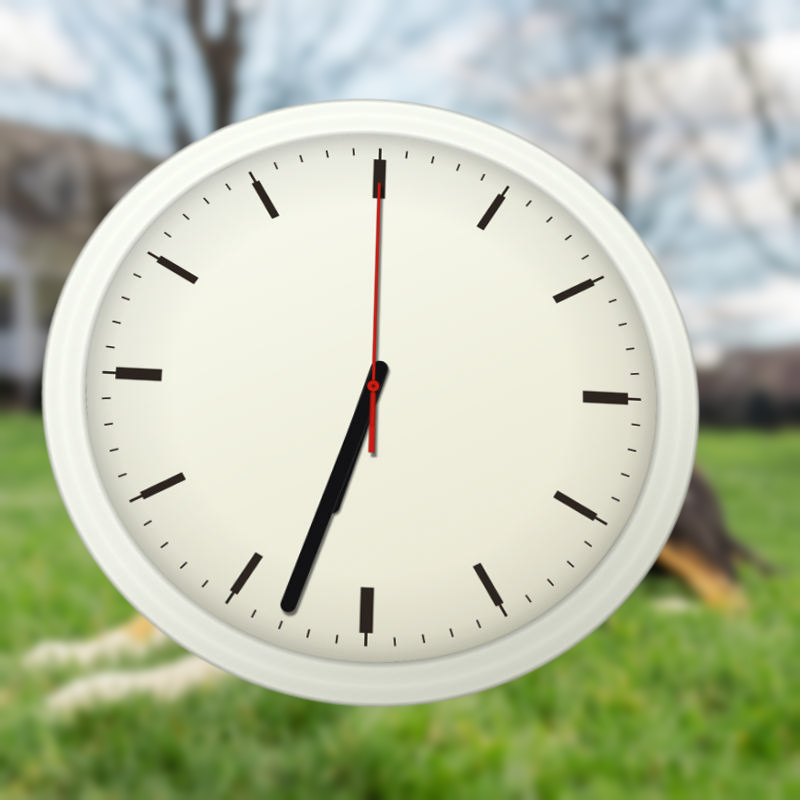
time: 6:33:00
